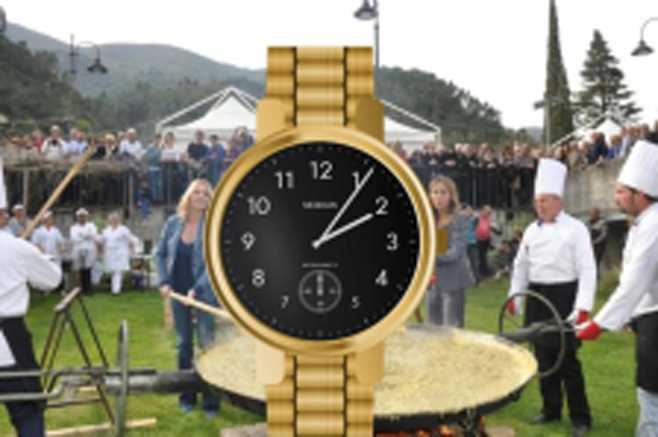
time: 2:06
